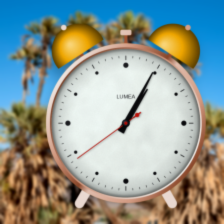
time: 1:04:39
